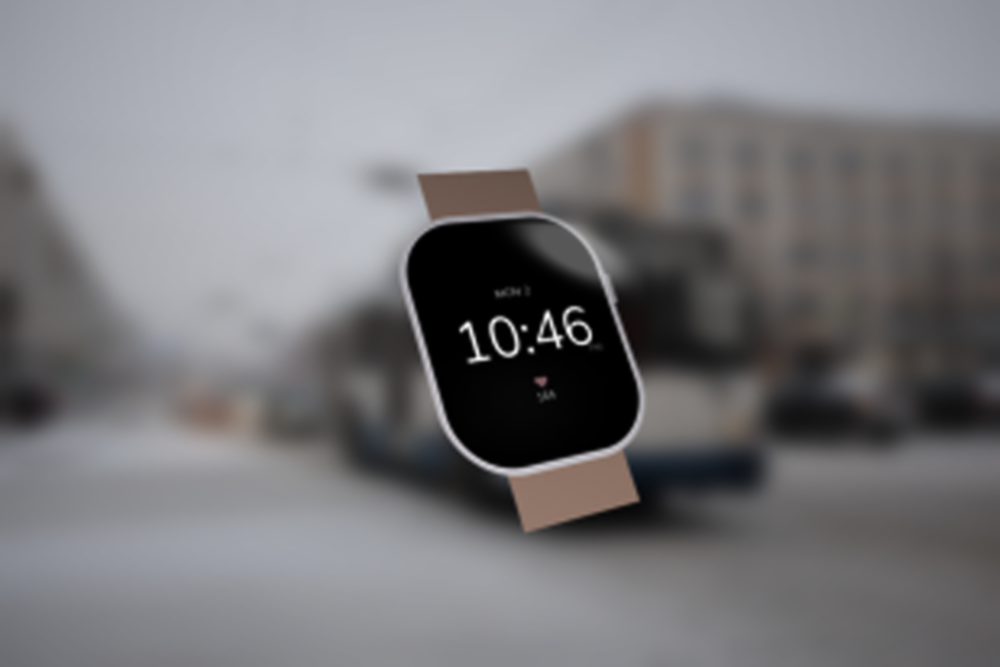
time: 10:46
